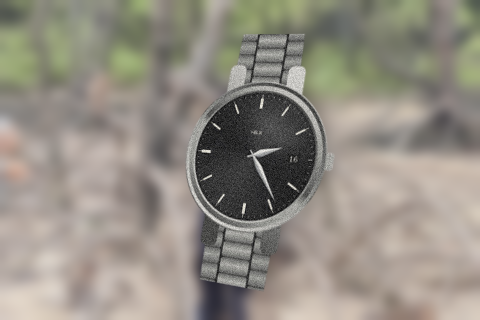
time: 2:24
